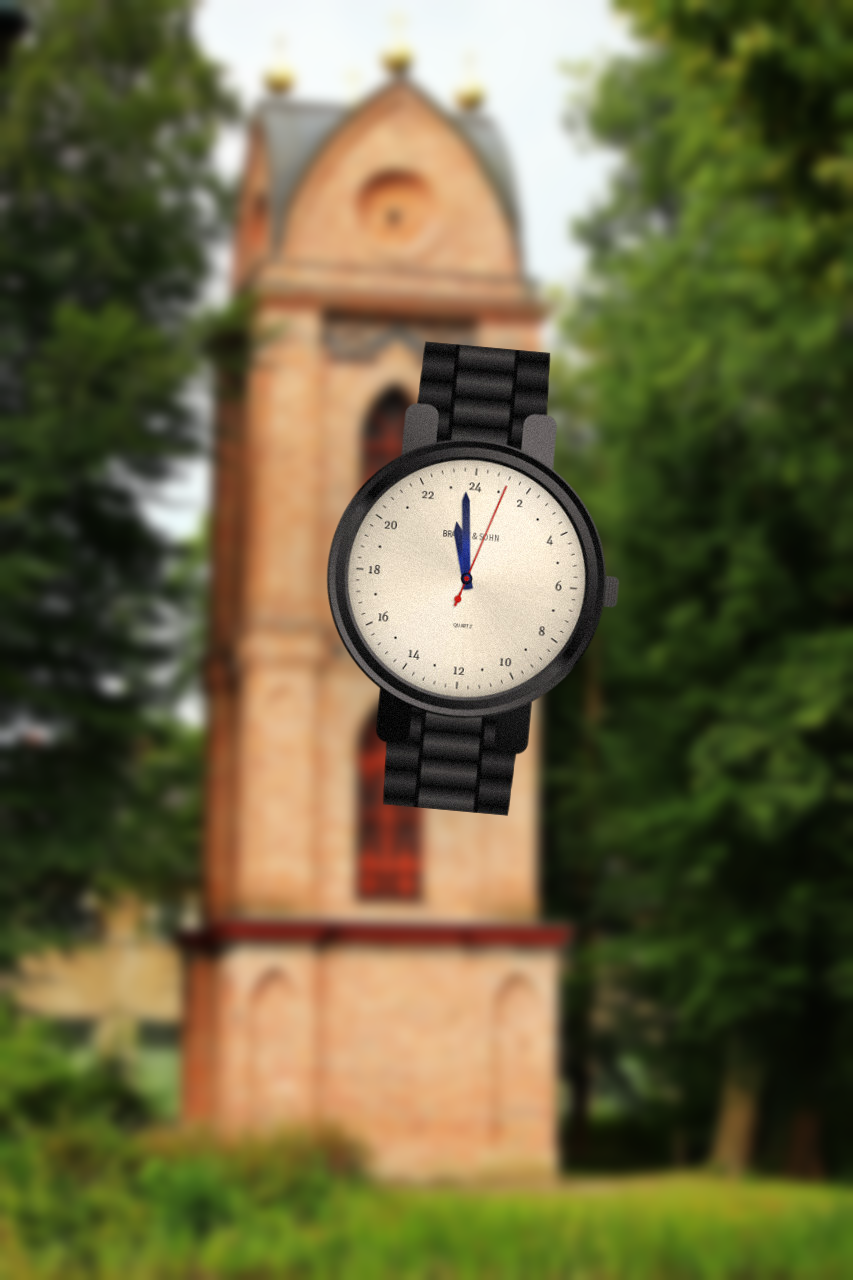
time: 22:59:03
